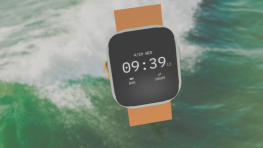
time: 9:39
